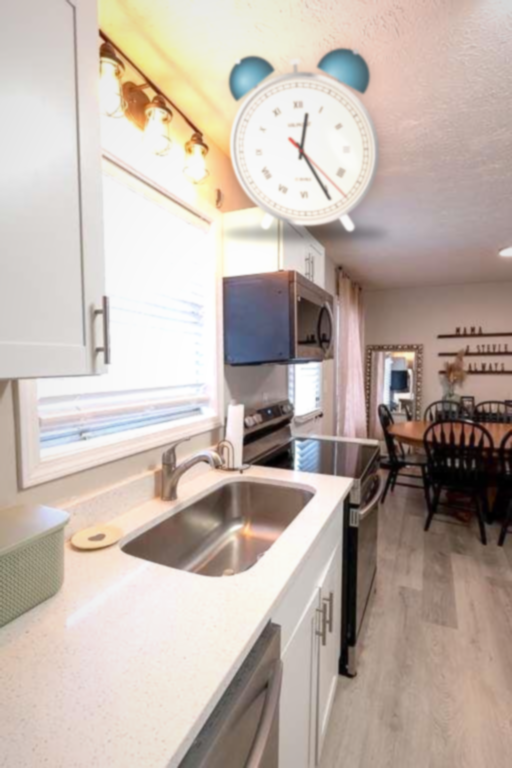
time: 12:25:23
